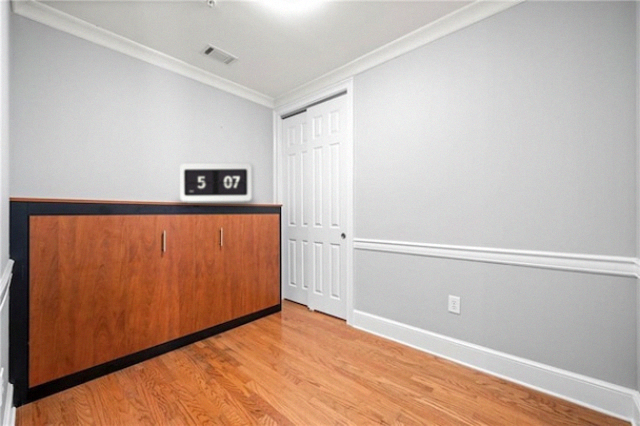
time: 5:07
